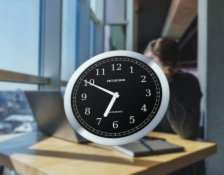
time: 6:50
